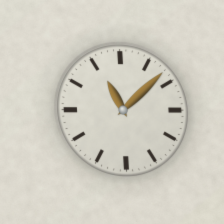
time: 11:08
